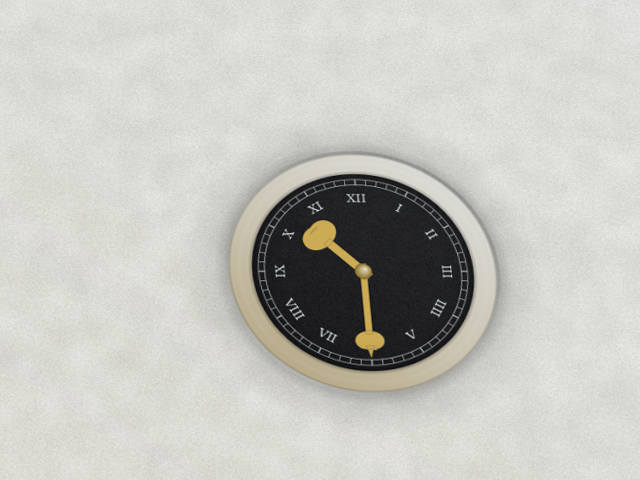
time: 10:30
